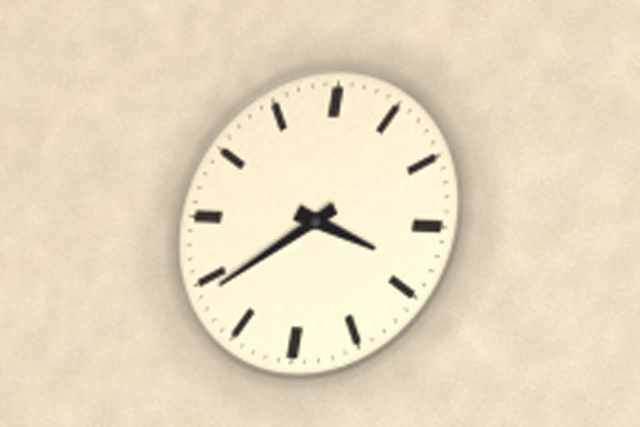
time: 3:39
